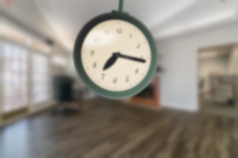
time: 7:16
